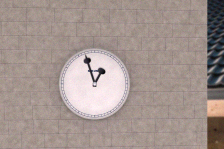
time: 12:57
